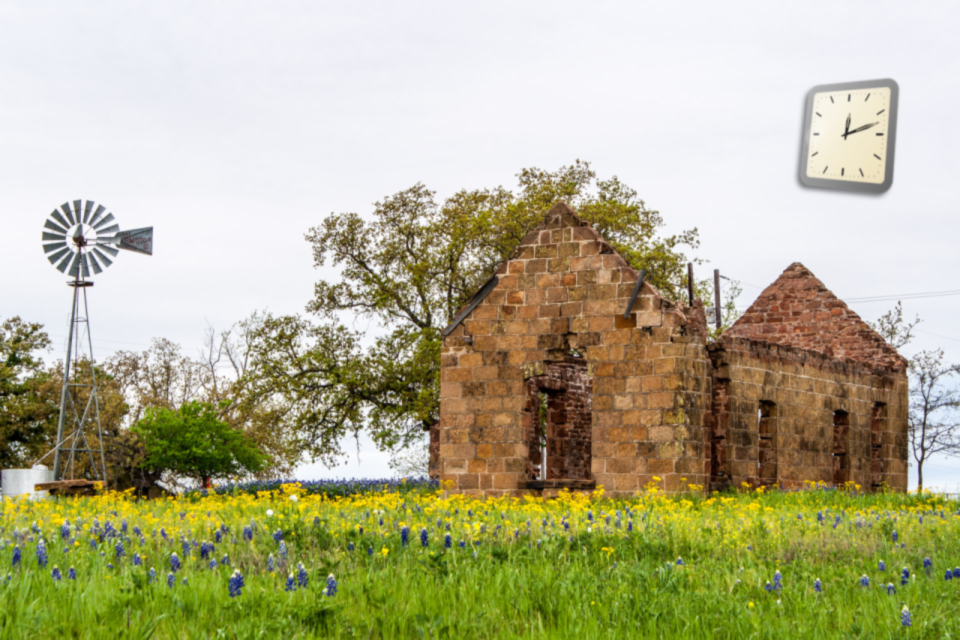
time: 12:12
